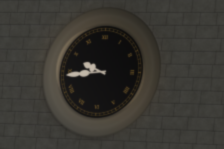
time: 9:44
